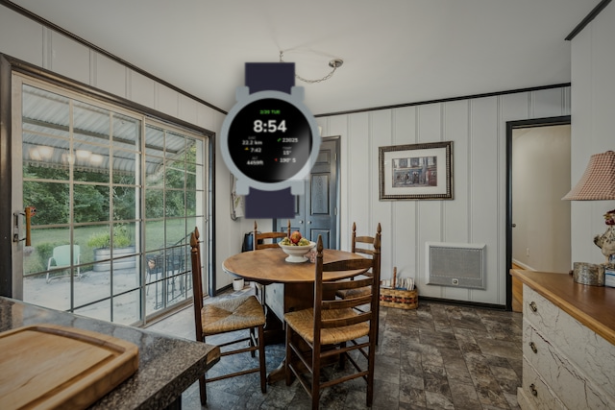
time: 8:54
